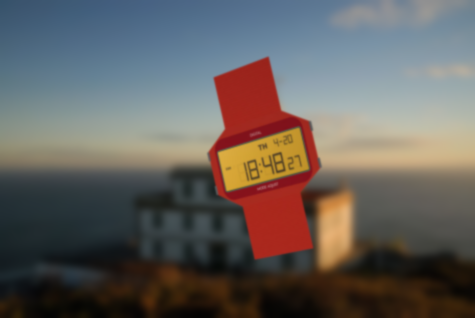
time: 18:48:27
